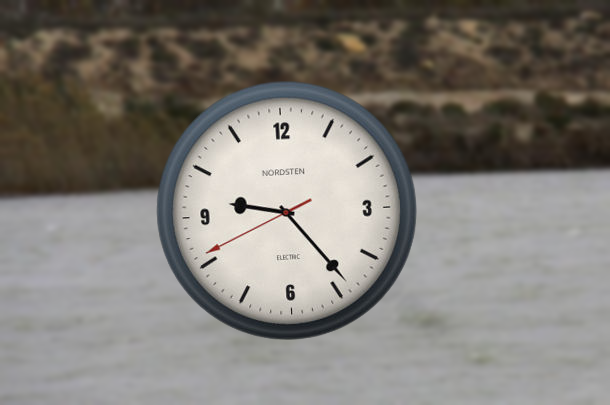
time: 9:23:41
